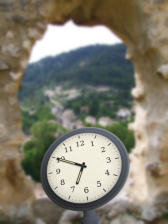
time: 6:50
